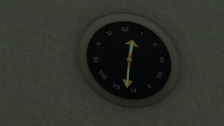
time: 12:32
